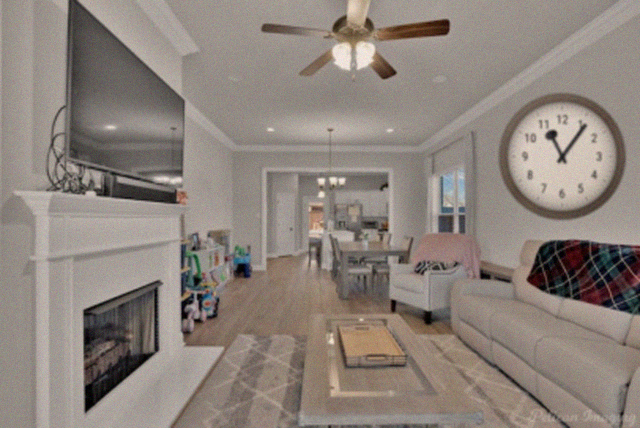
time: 11:06
